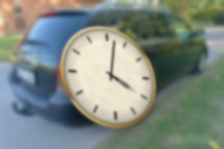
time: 4:02
